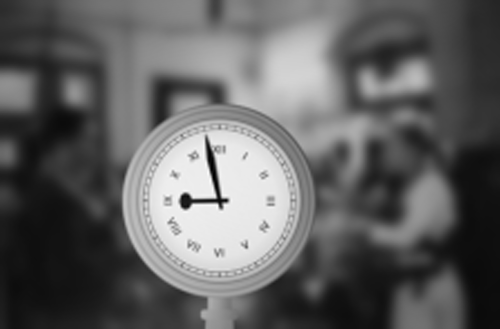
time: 8:58
